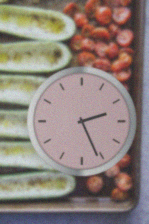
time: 2:26
